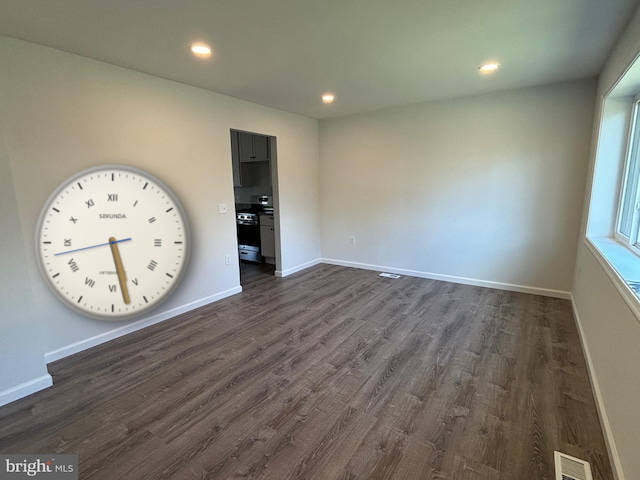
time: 5:27:43
